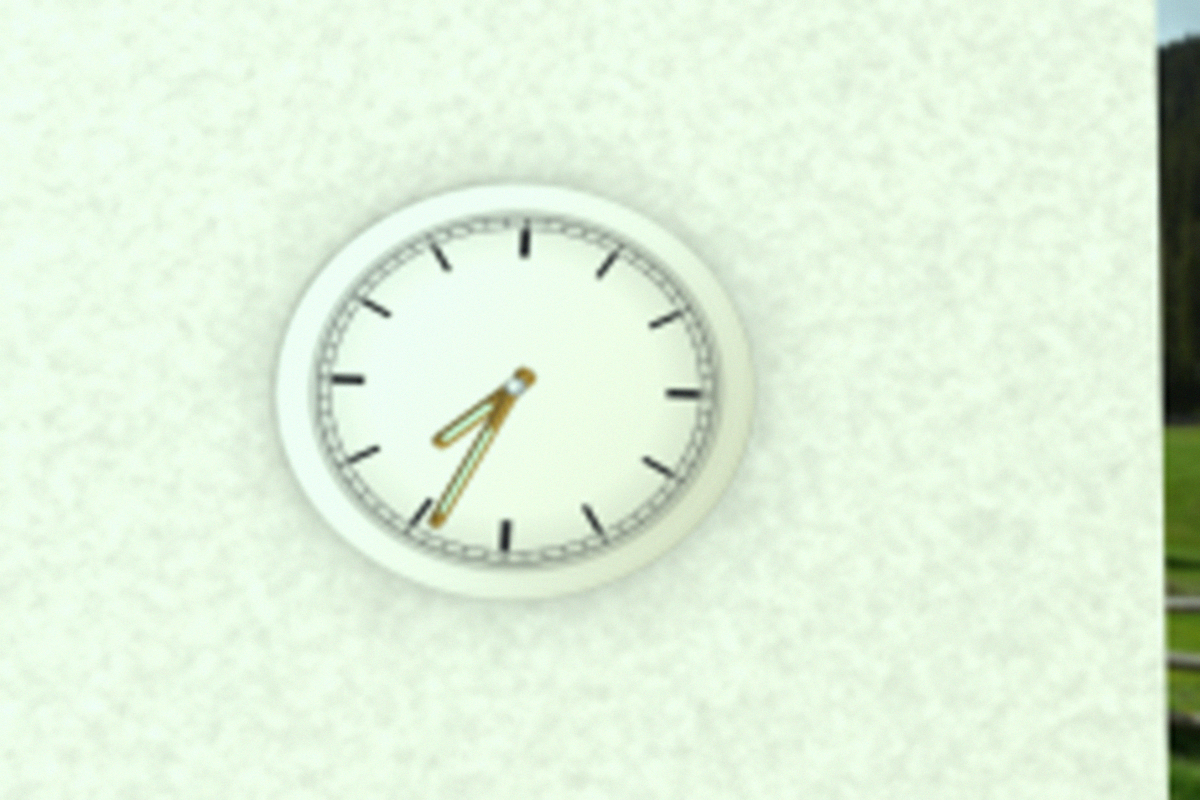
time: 7:34
